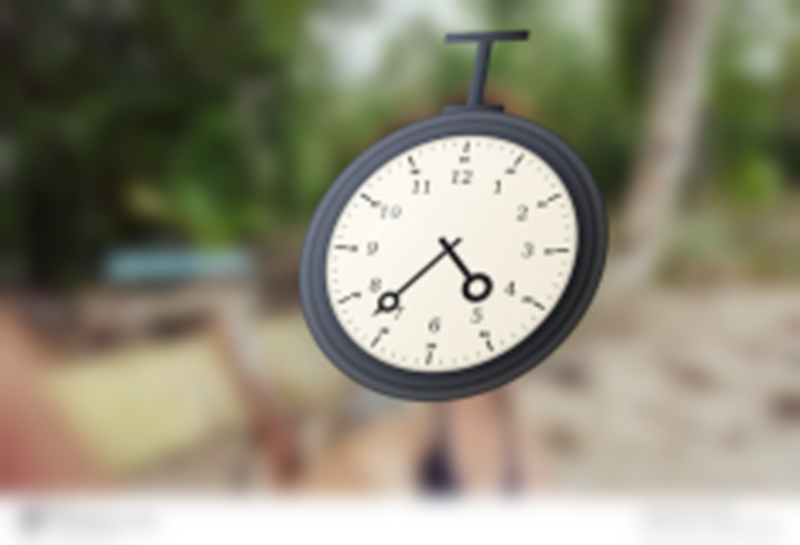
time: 4:37
